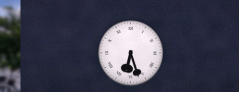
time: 6:27
